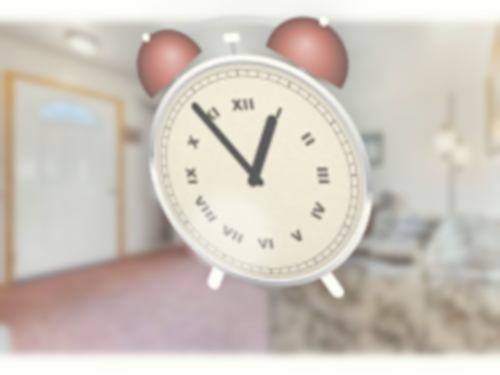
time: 12:54
